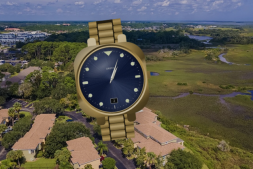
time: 1:04
